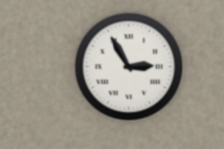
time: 2:55
